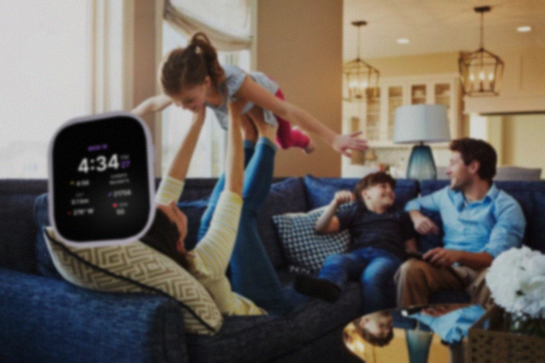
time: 4:34
